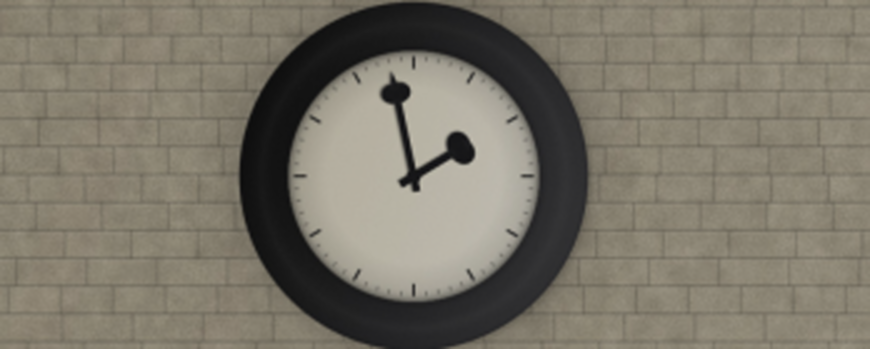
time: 1:58
